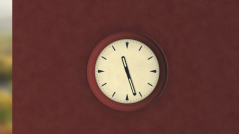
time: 11:27
